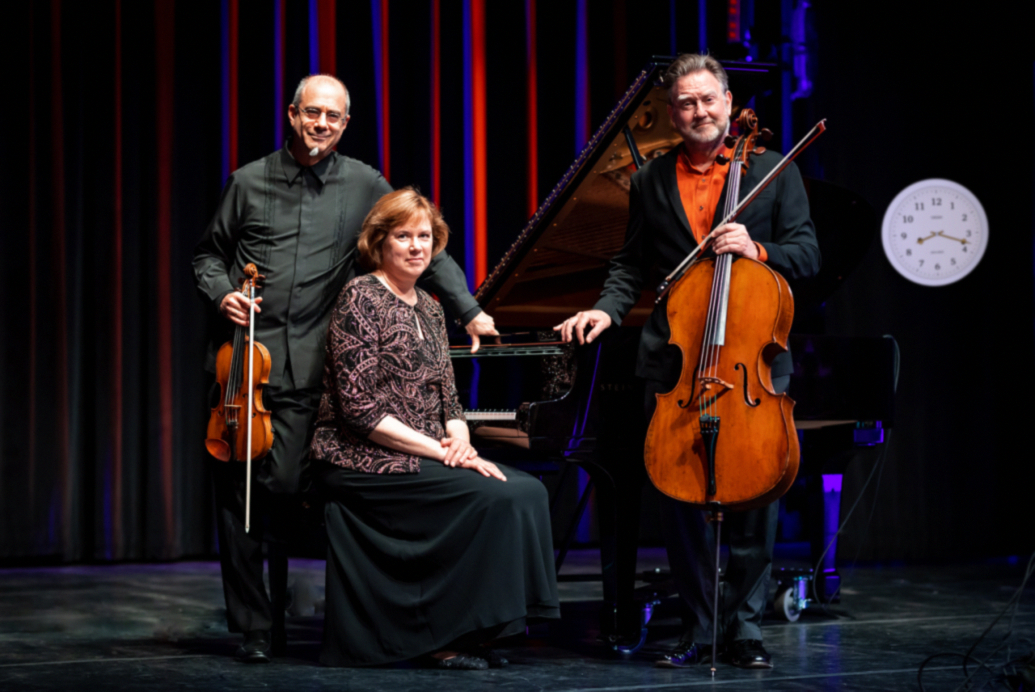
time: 8:18
